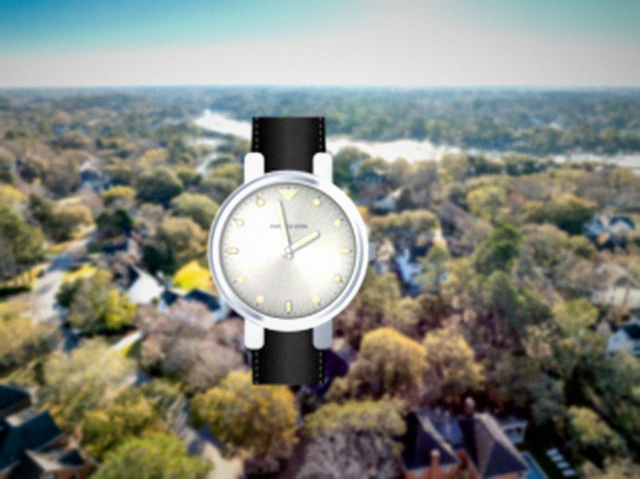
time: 1:58
